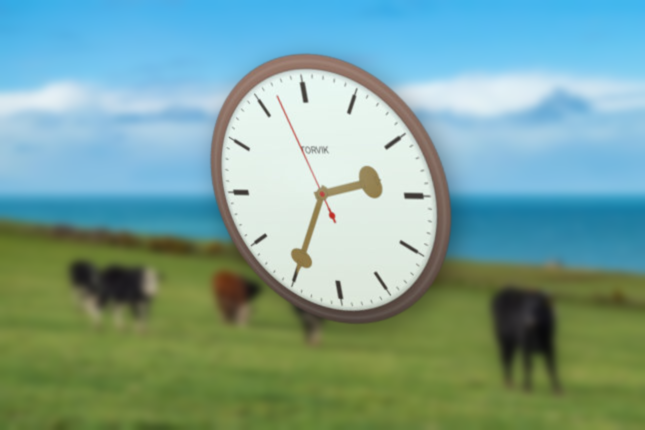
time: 2:34:57
